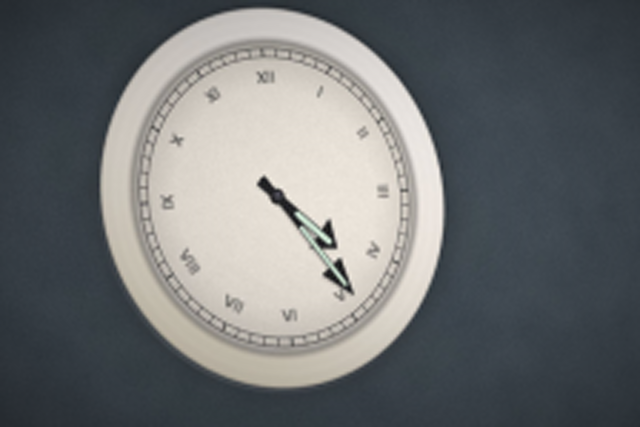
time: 4:24
